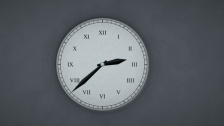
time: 2:38
